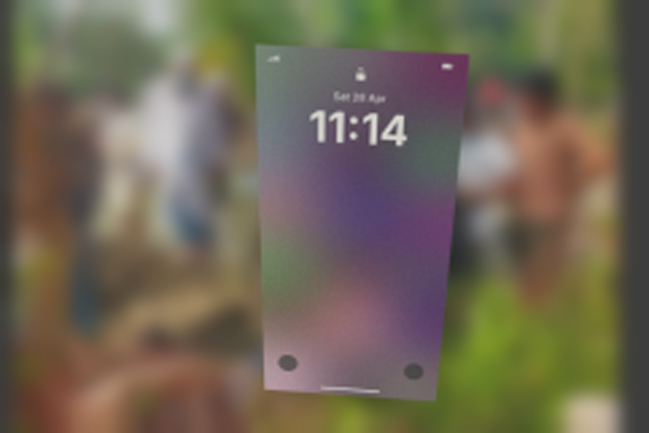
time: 11:14
